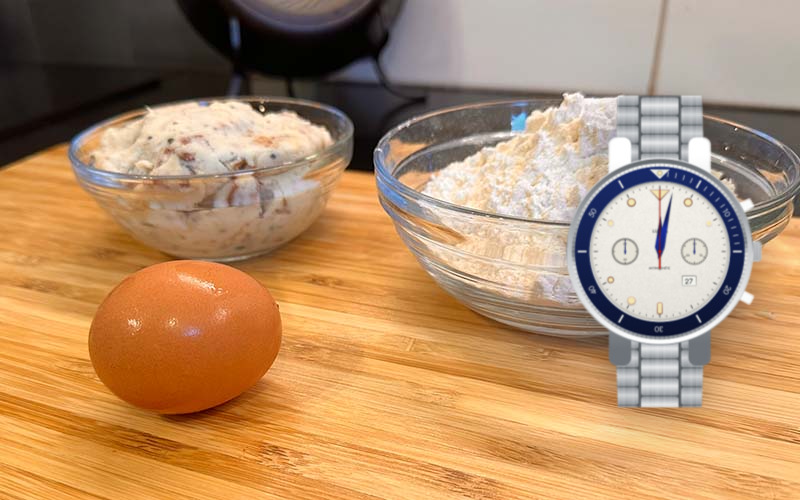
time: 12:02
